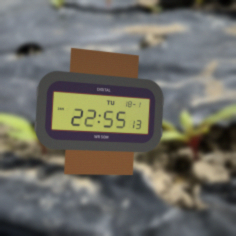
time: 22:55
